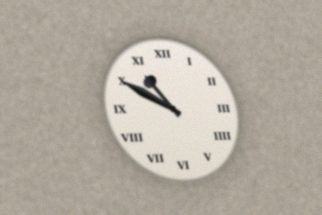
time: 10:50
